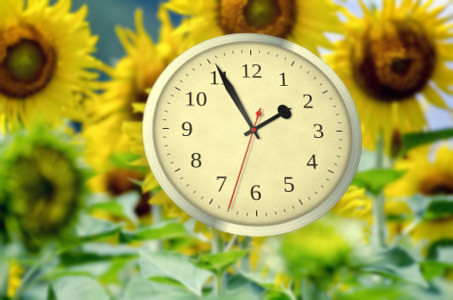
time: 1:55:33
